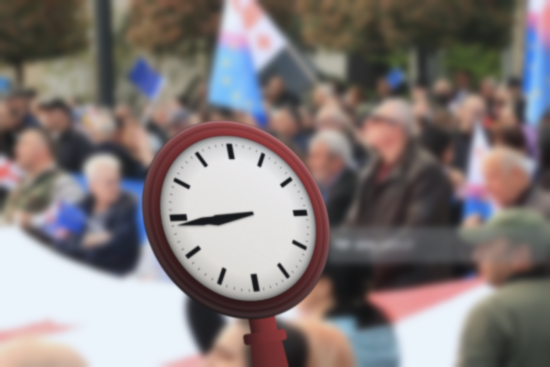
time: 8:44
